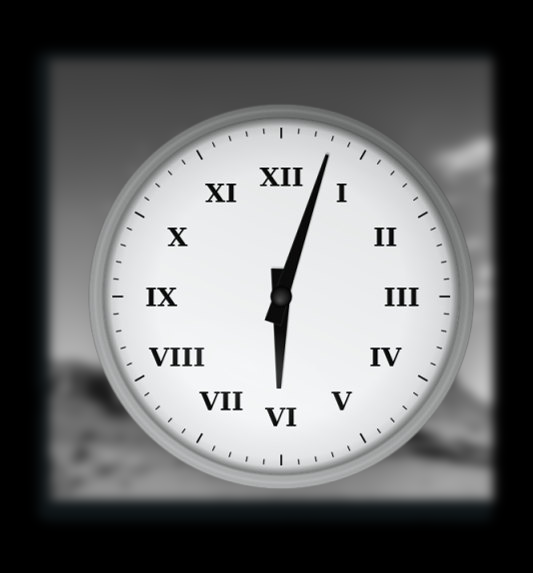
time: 6:03
